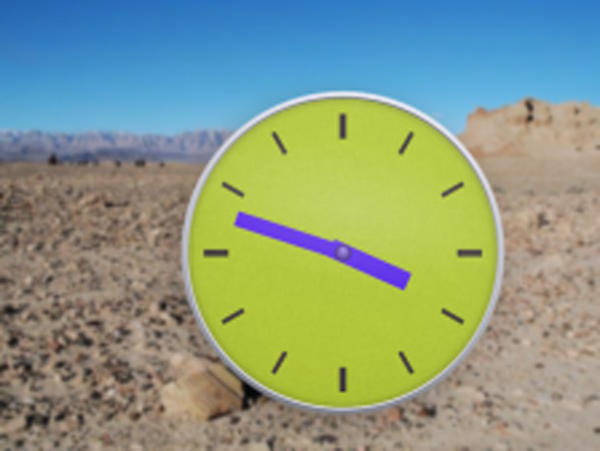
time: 3:48
